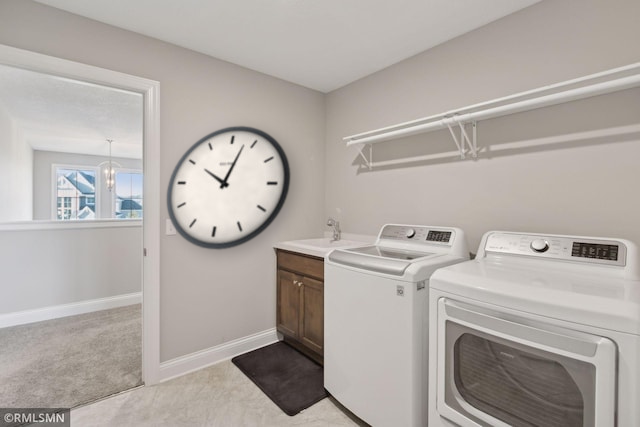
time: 10:03
